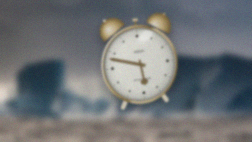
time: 5:48
